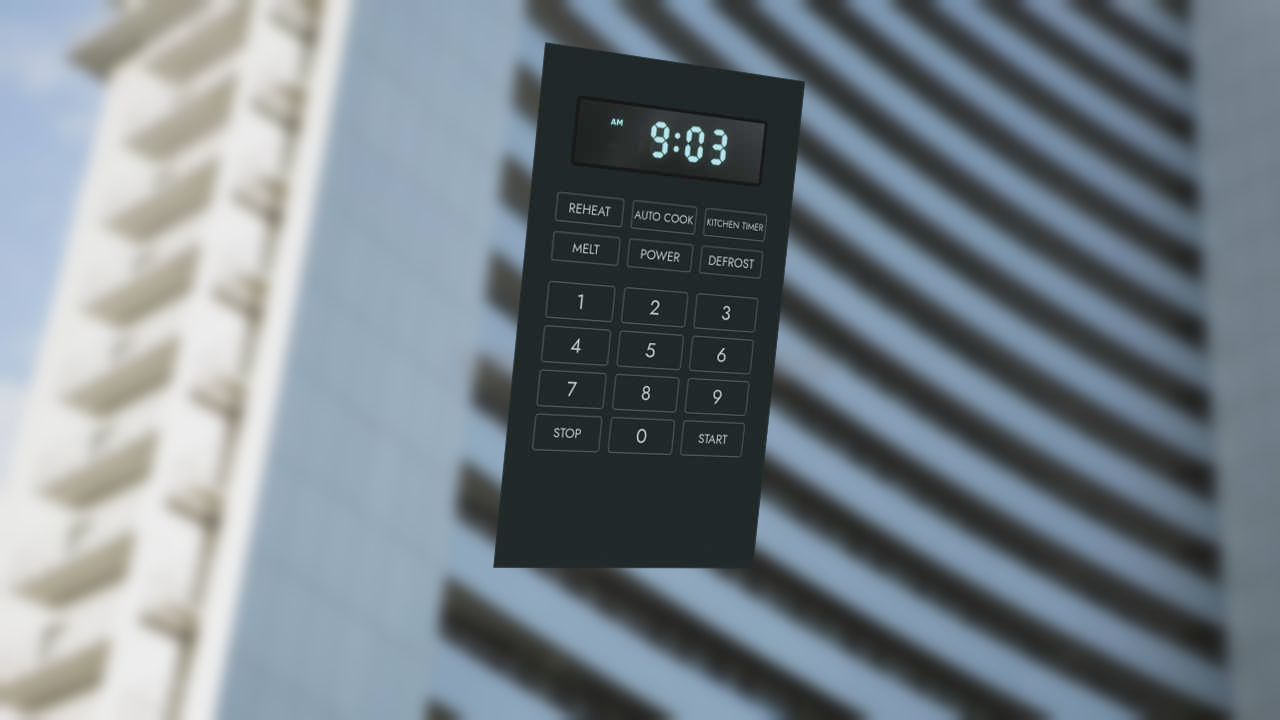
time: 9:03
